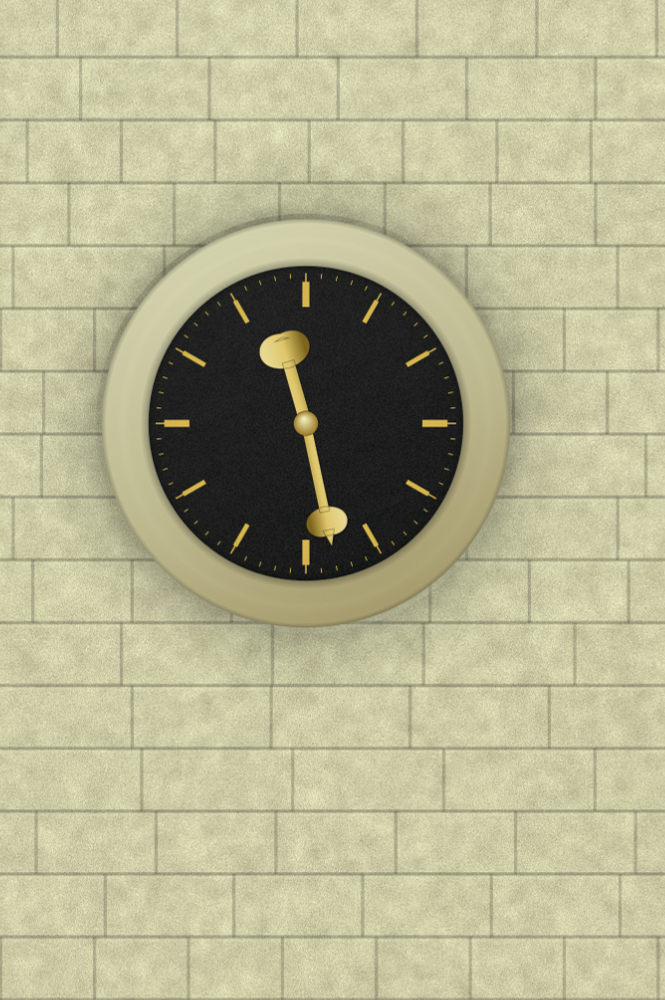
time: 11:28
